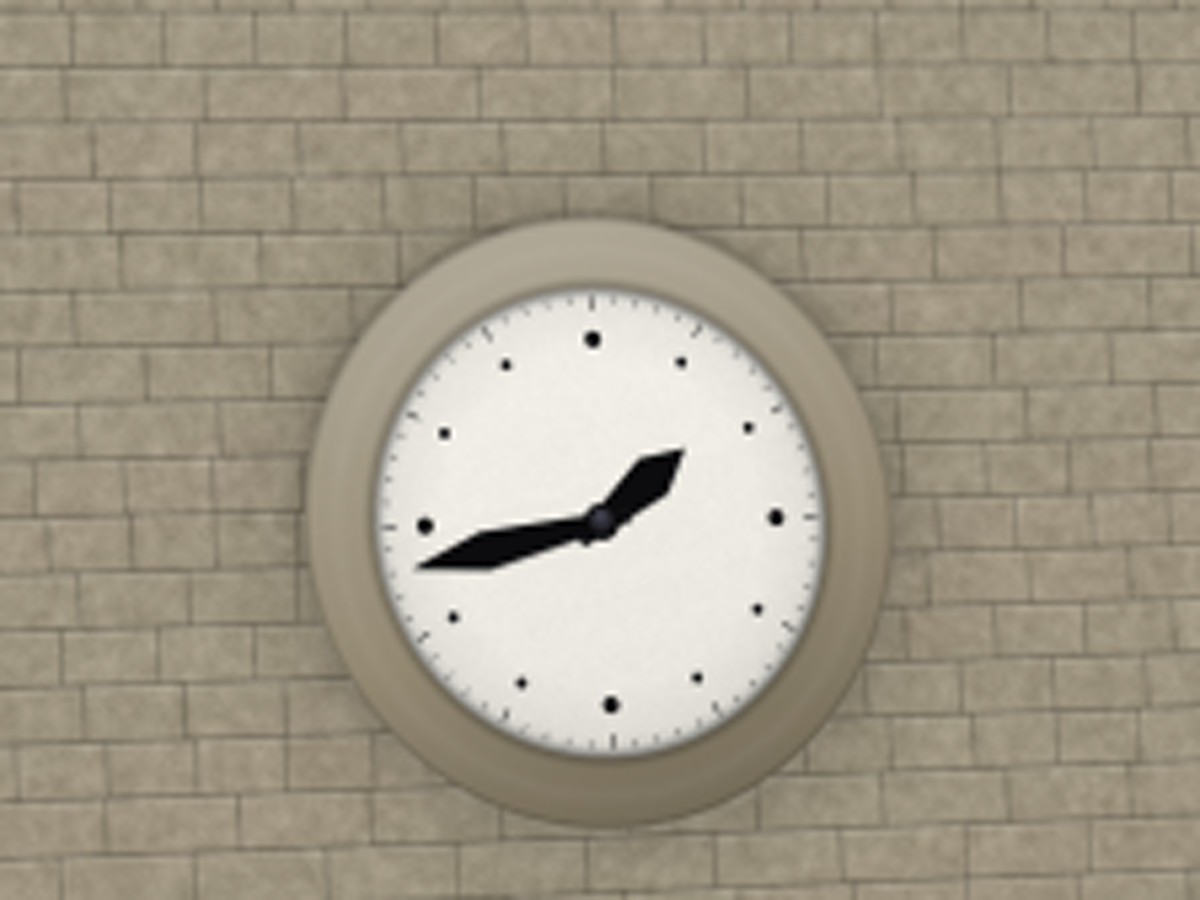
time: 1:43
